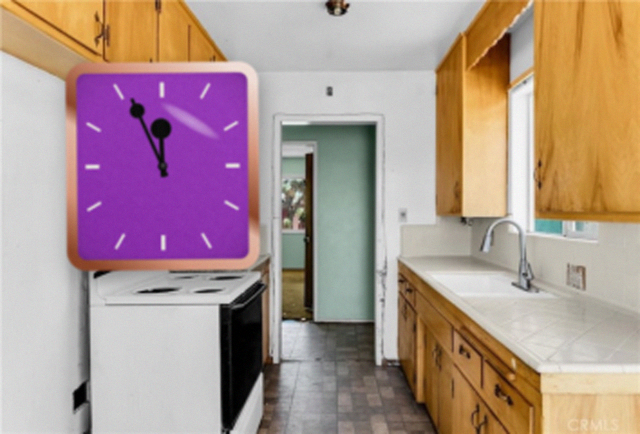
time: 11:56
